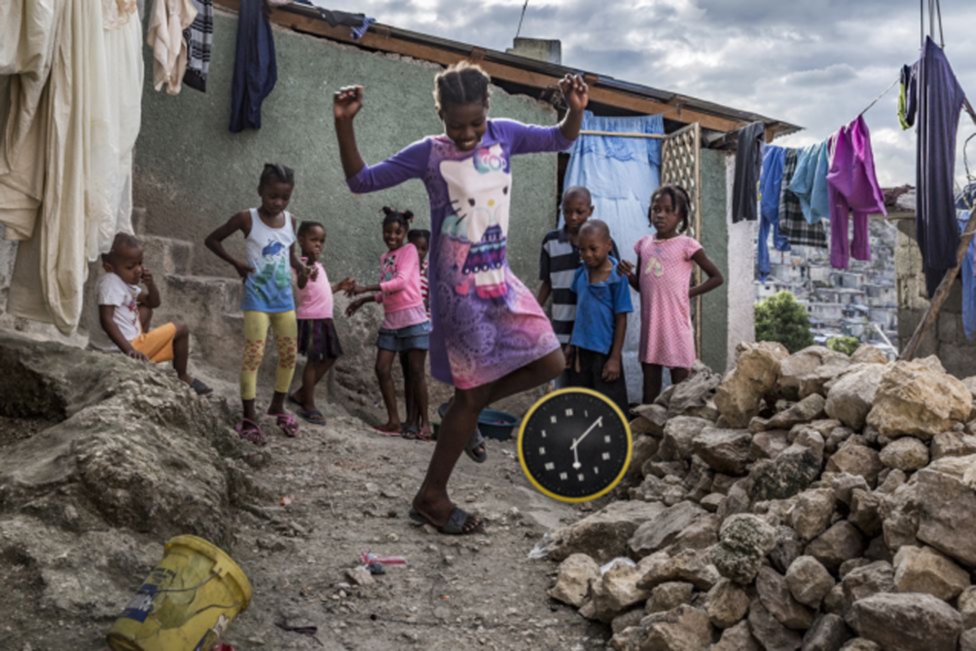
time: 6:09
